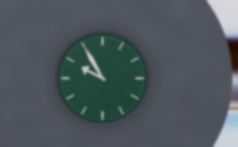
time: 9:55
